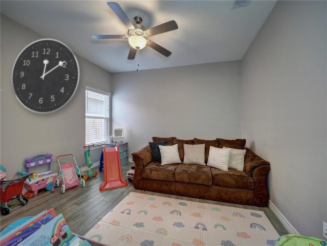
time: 12:09
